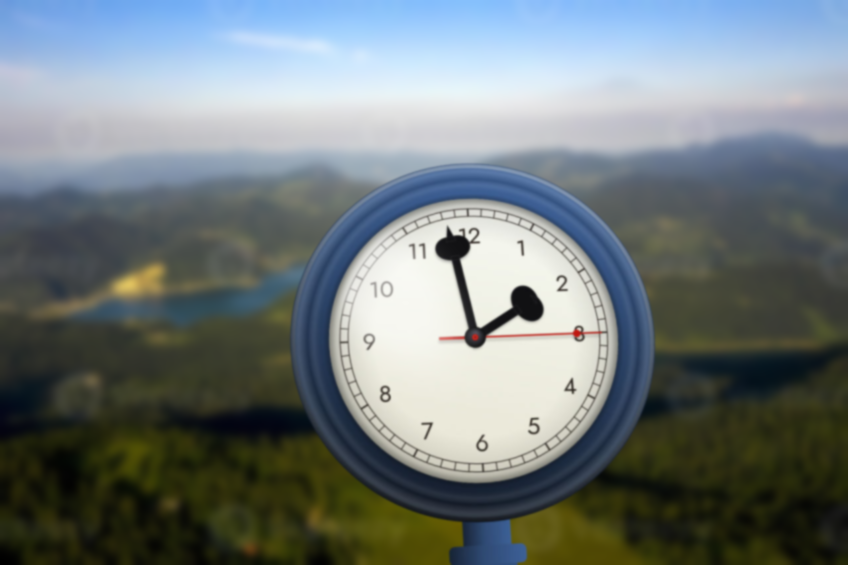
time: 1:58:15
